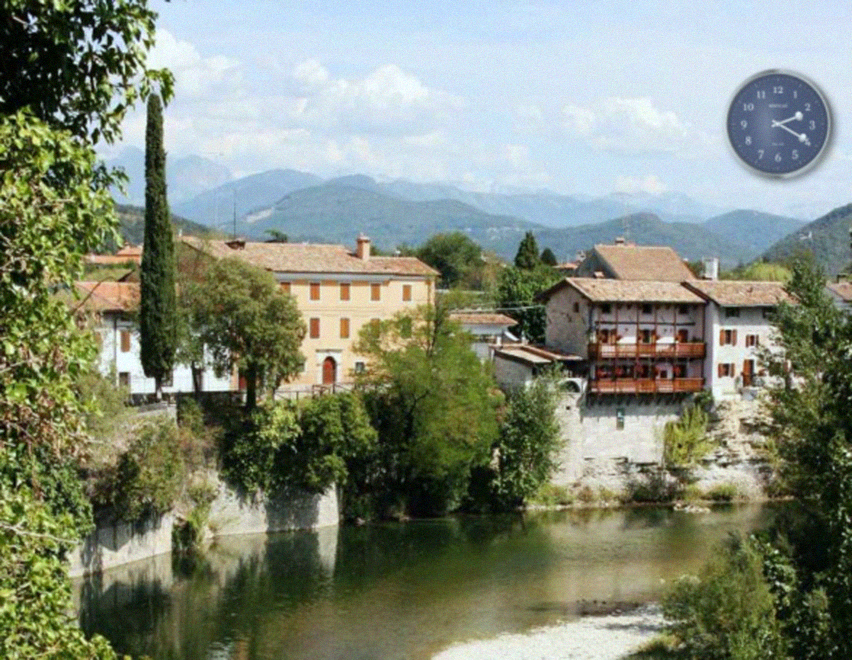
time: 2:20
